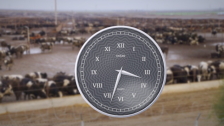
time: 3:33
